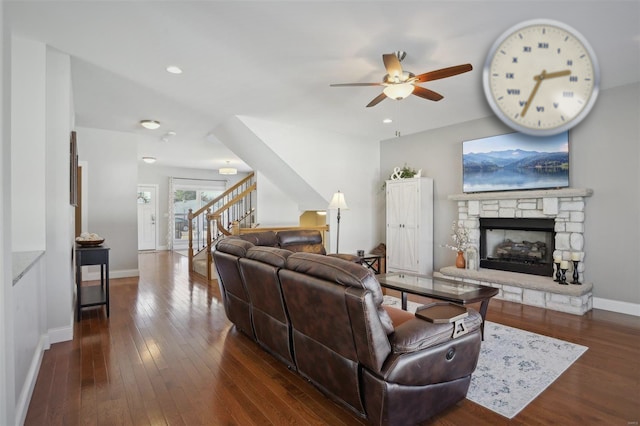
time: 2:34
